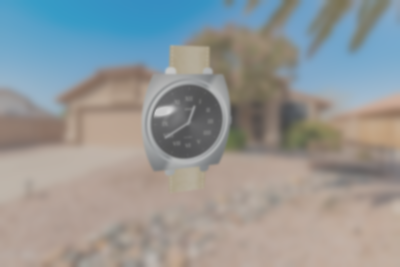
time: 12:40
